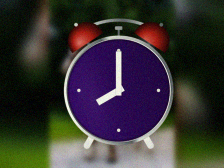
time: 8:00
